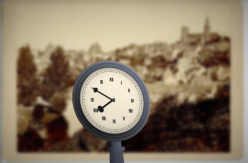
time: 7:50
